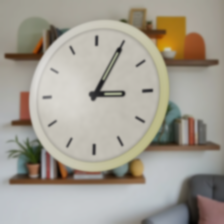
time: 3:05
